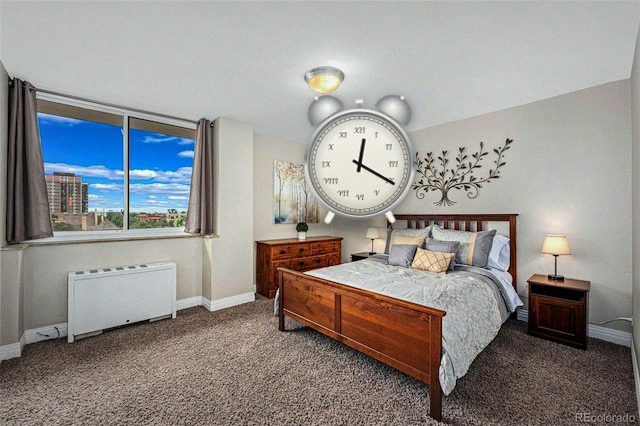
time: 12:20
